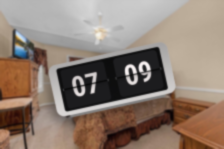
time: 7:09
